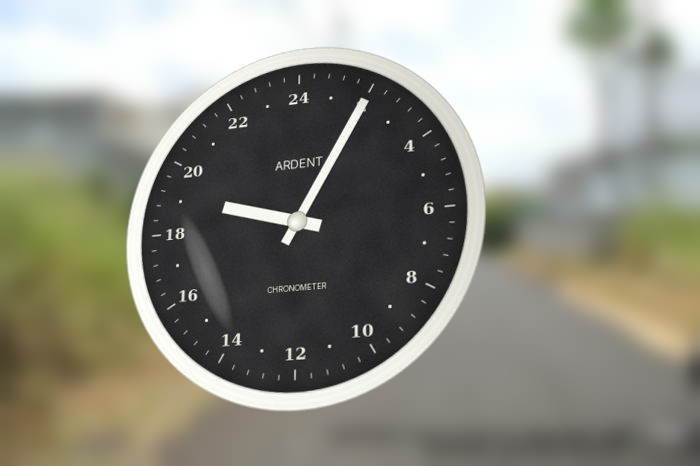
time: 19:05
